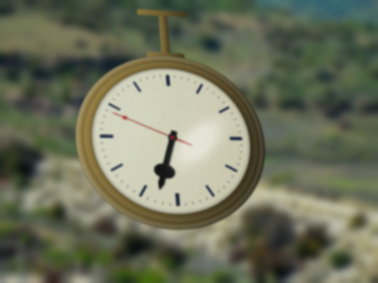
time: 6:32:49
